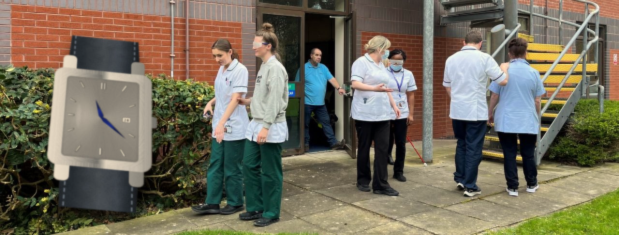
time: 11:22
